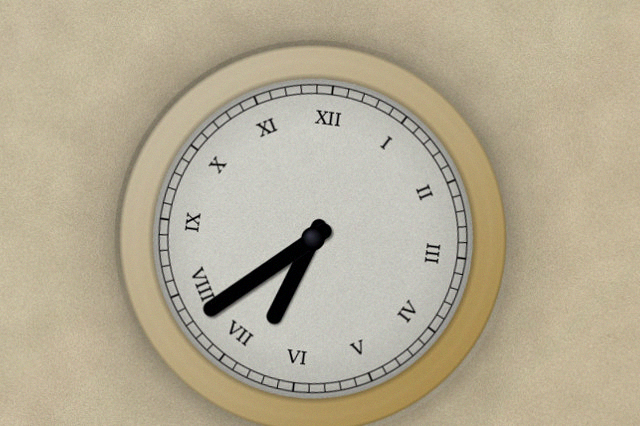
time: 6:38
